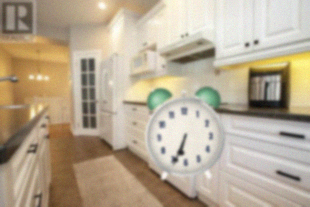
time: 6:34
